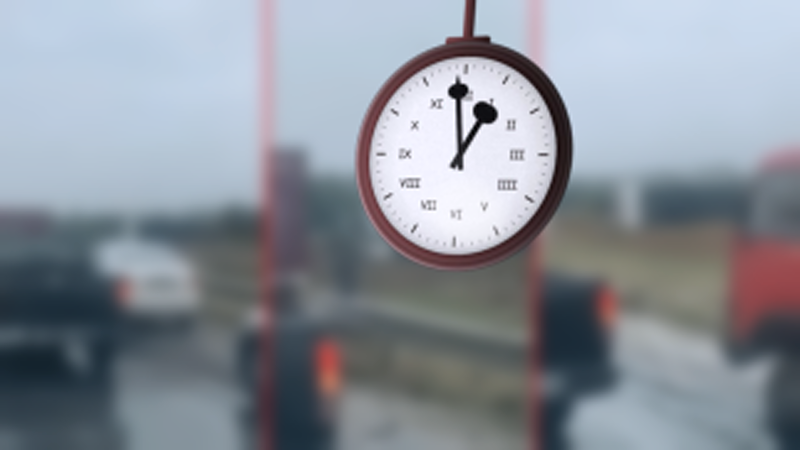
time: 12:59
